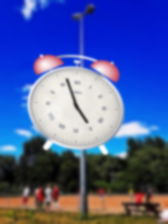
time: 4:57
